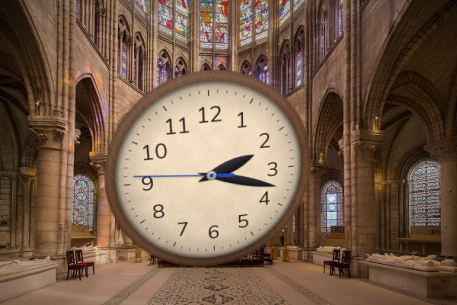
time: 2:17:46
